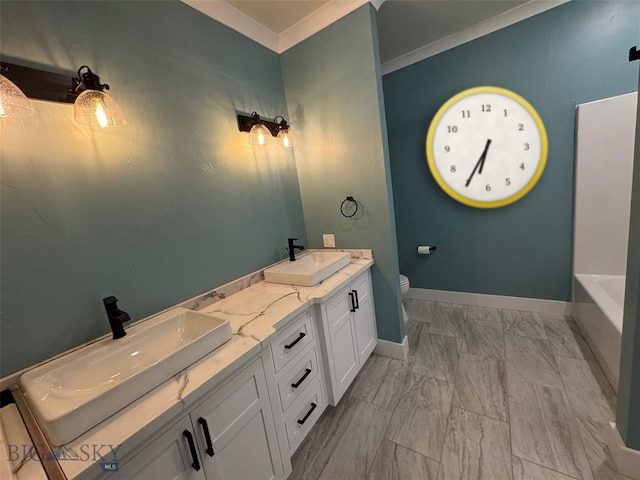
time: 6:35
